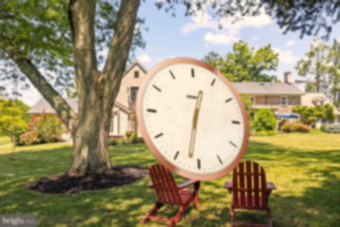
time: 12:32
